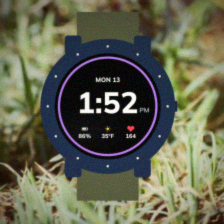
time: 1:52
